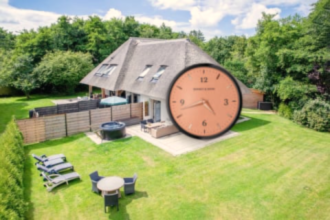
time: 4:42
